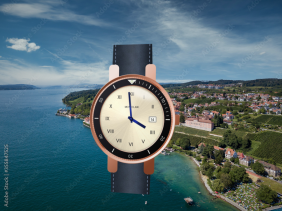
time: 3:59
